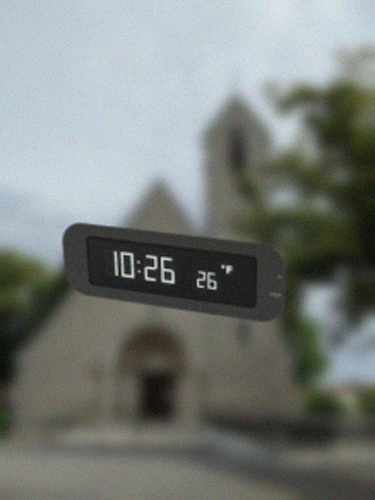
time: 10:26
